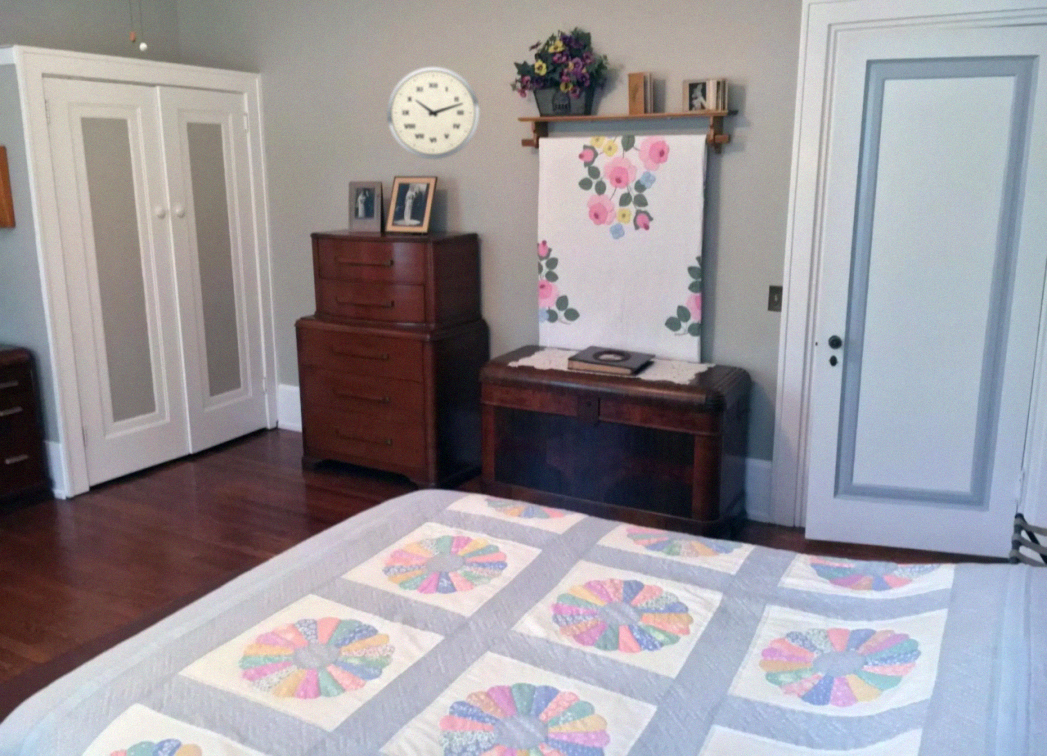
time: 10:12
